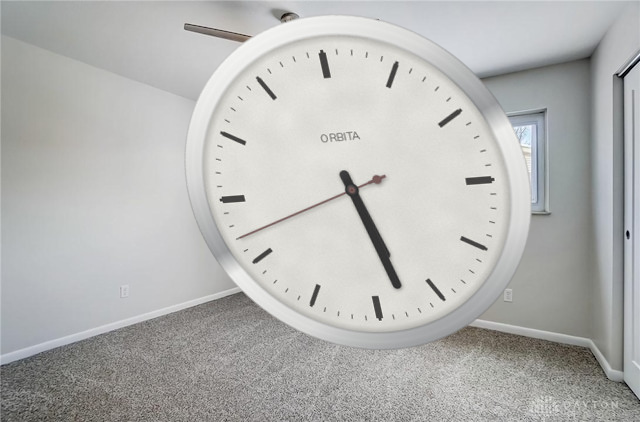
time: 5:27:42
